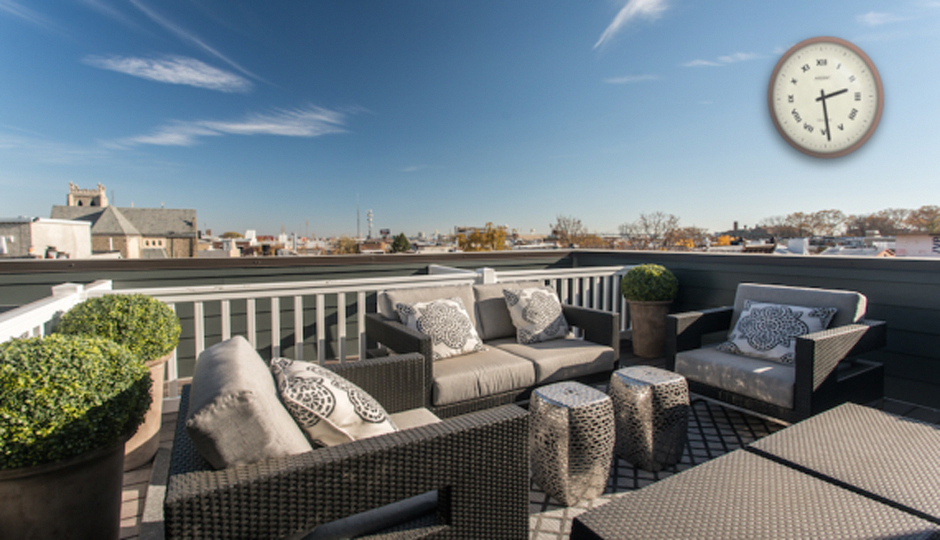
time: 2:29
